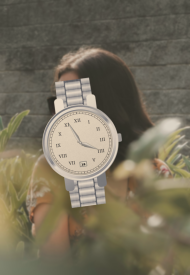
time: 3:56
